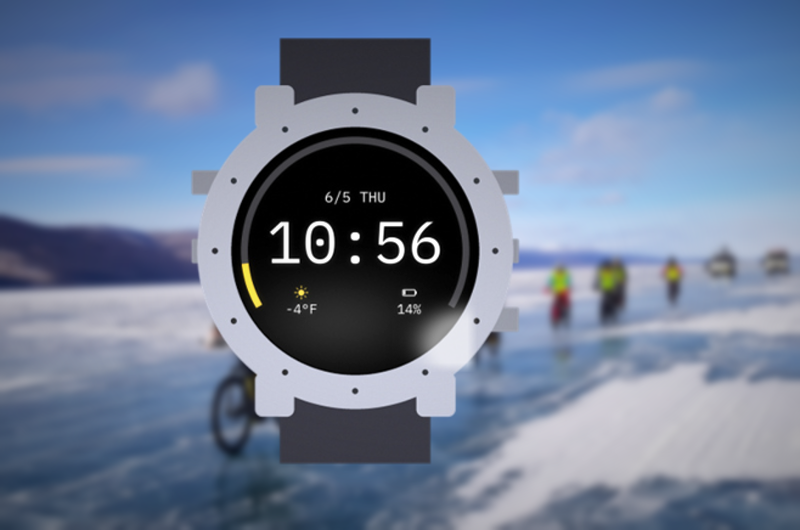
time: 10:56
